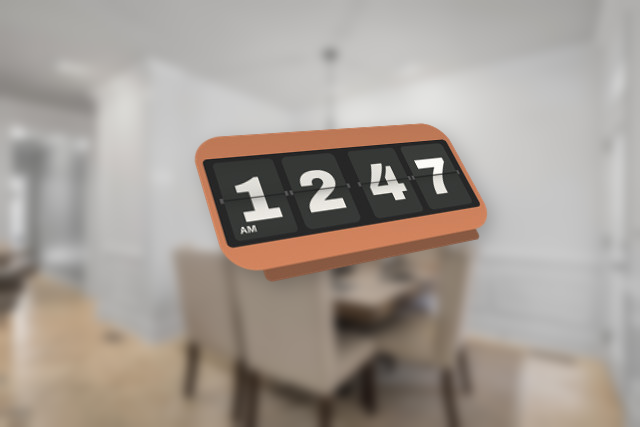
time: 12:47
